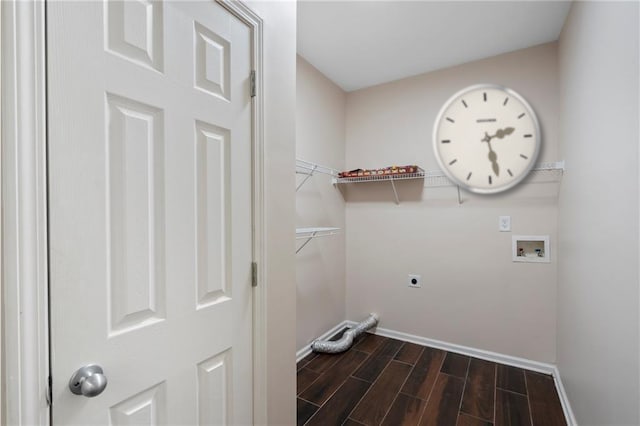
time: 2:28
